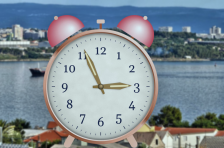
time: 2:56
